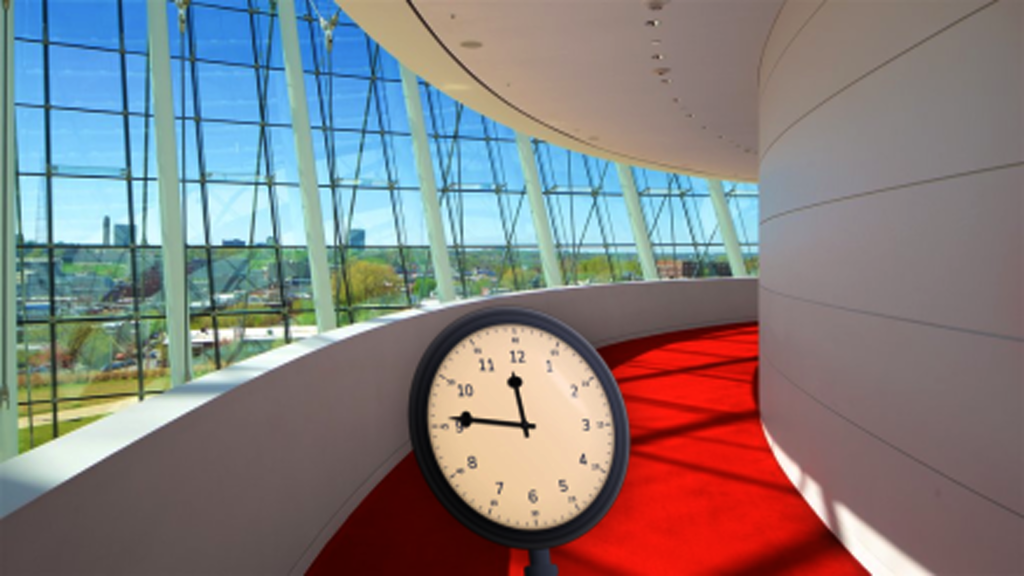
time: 11:46
